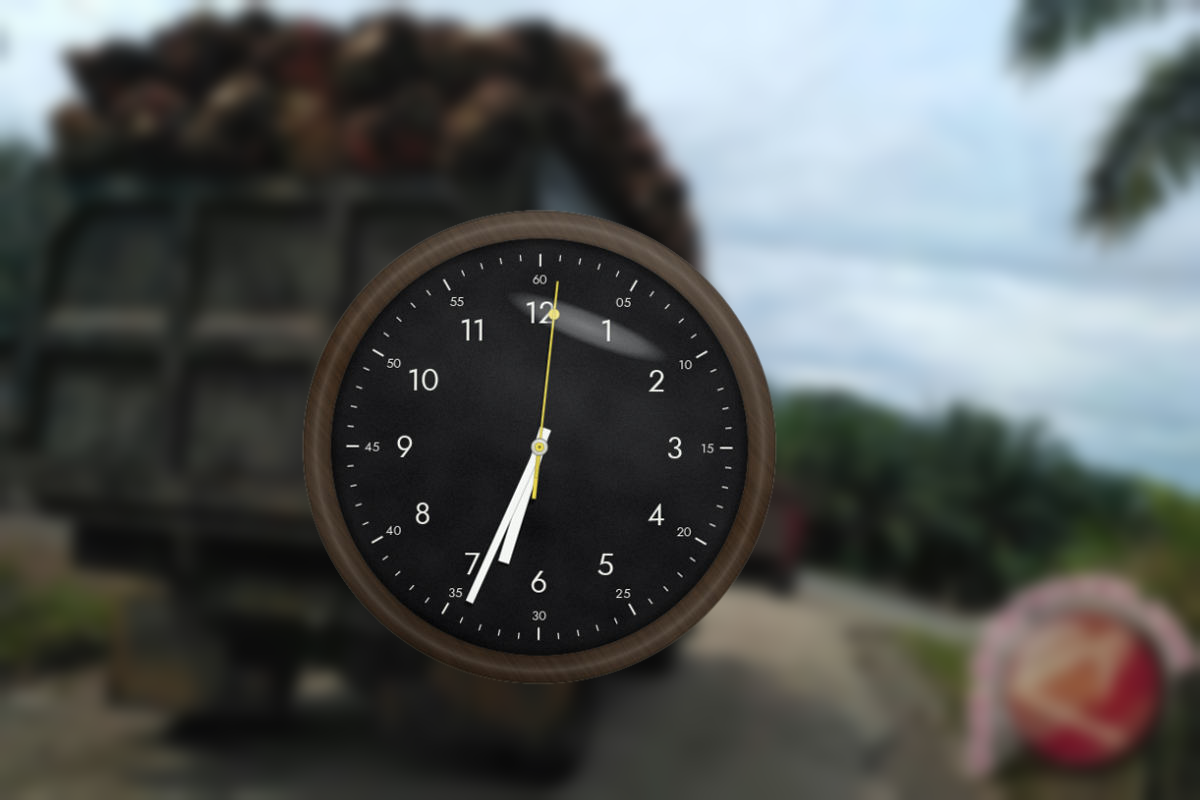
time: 6:34:01
